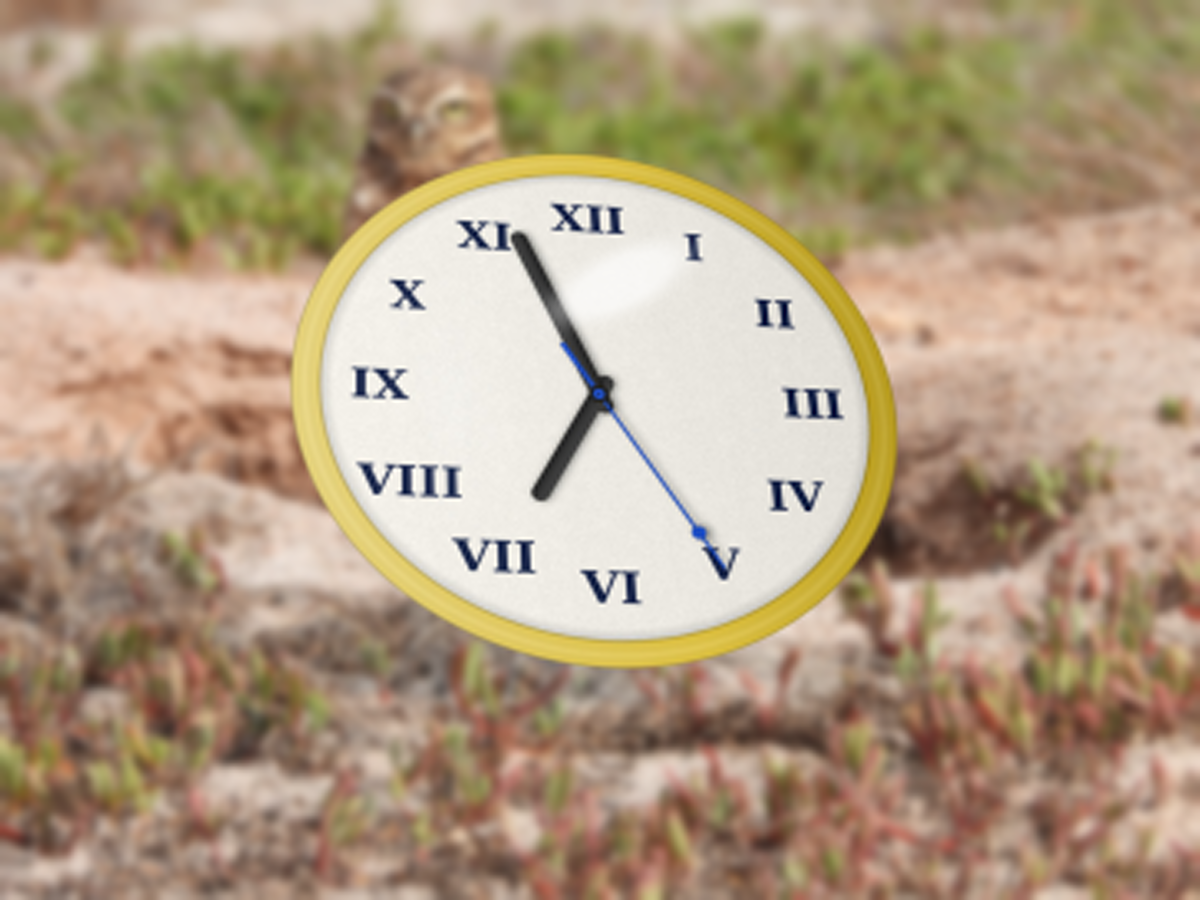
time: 6:56:25
